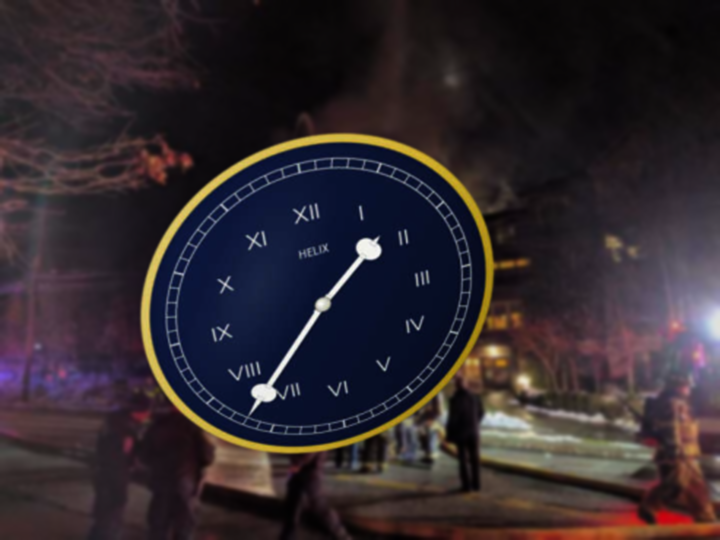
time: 1:37
